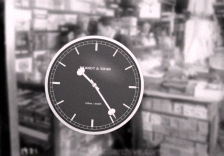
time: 10:24
